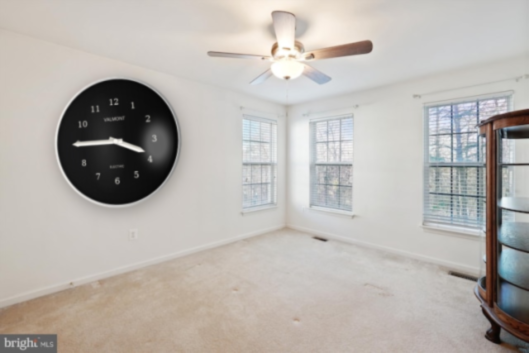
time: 3:45
